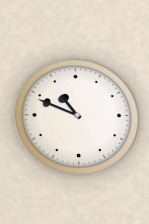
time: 10:49
